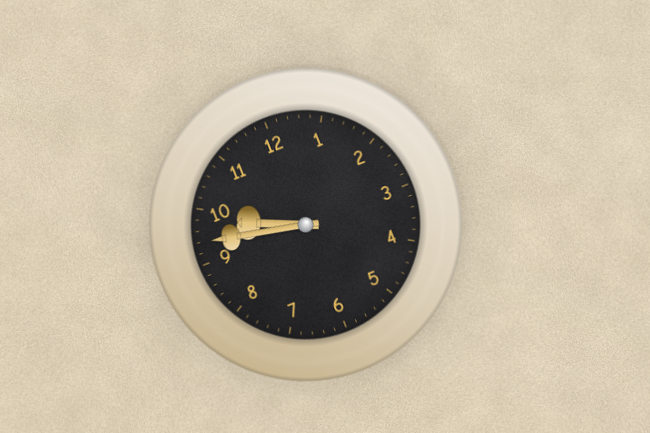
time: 9:47
